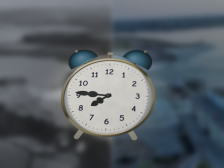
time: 7:46
